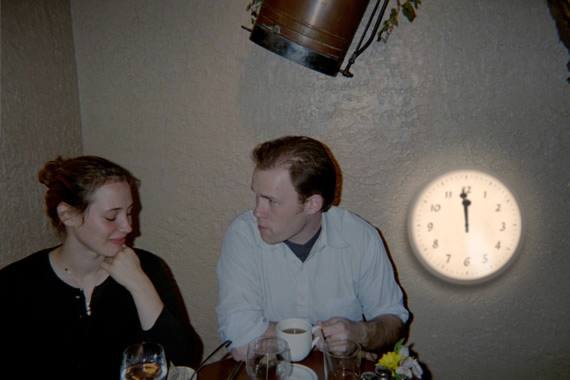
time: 11:59
